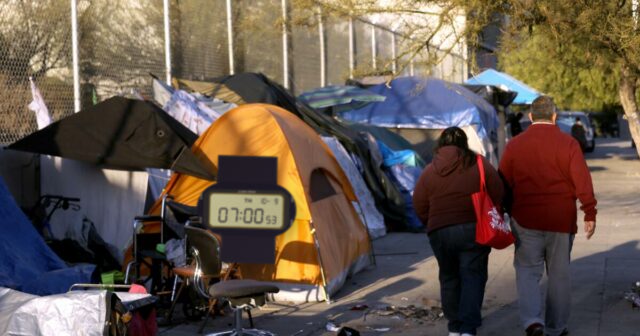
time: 7:00
